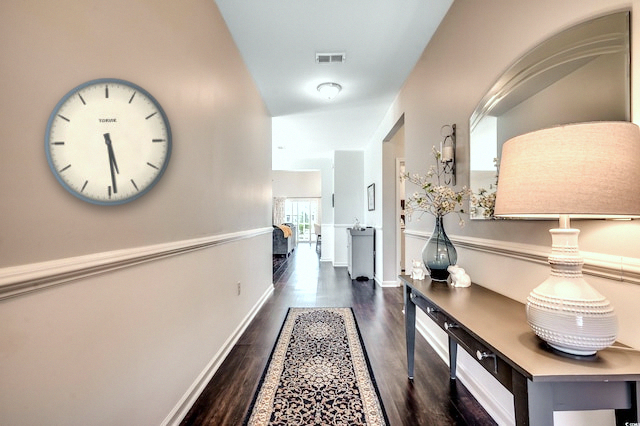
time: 5:29
